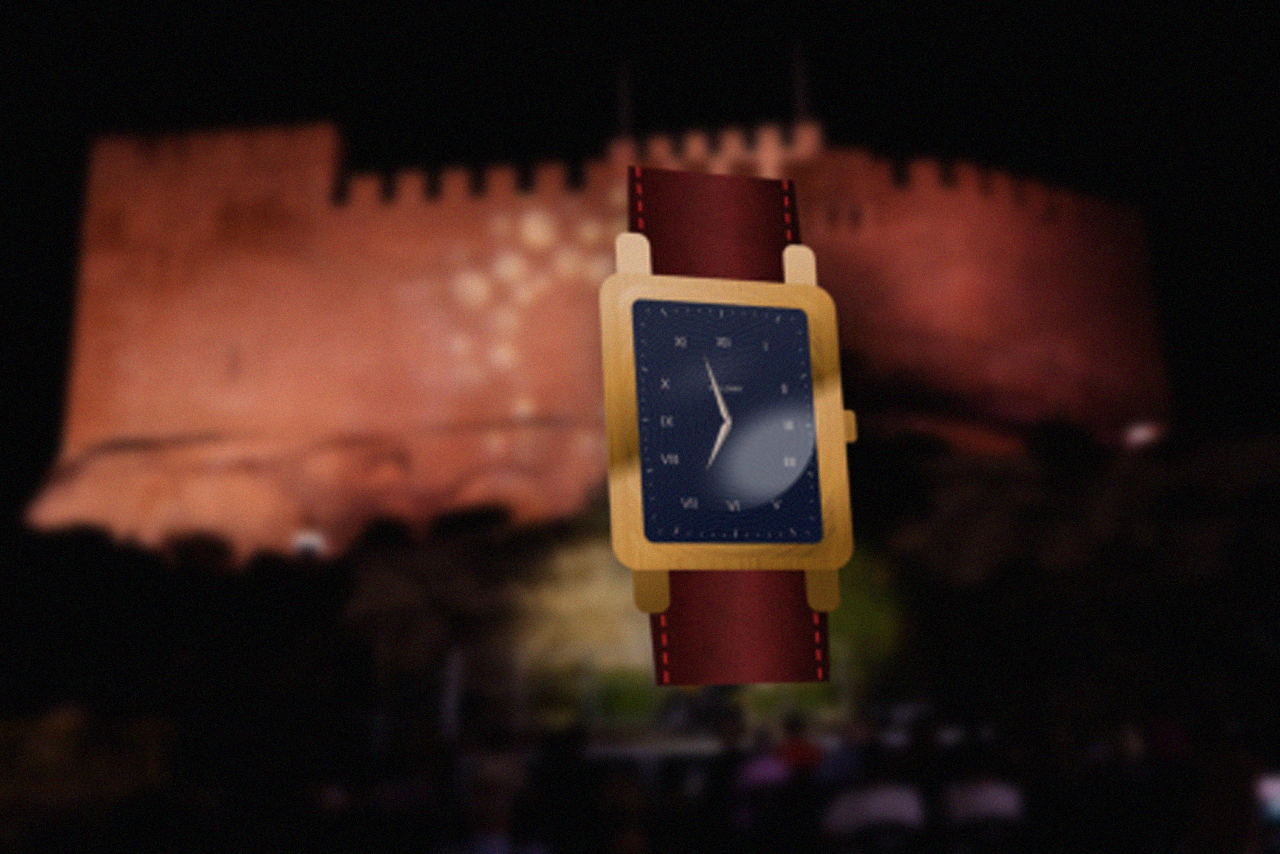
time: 6:57
